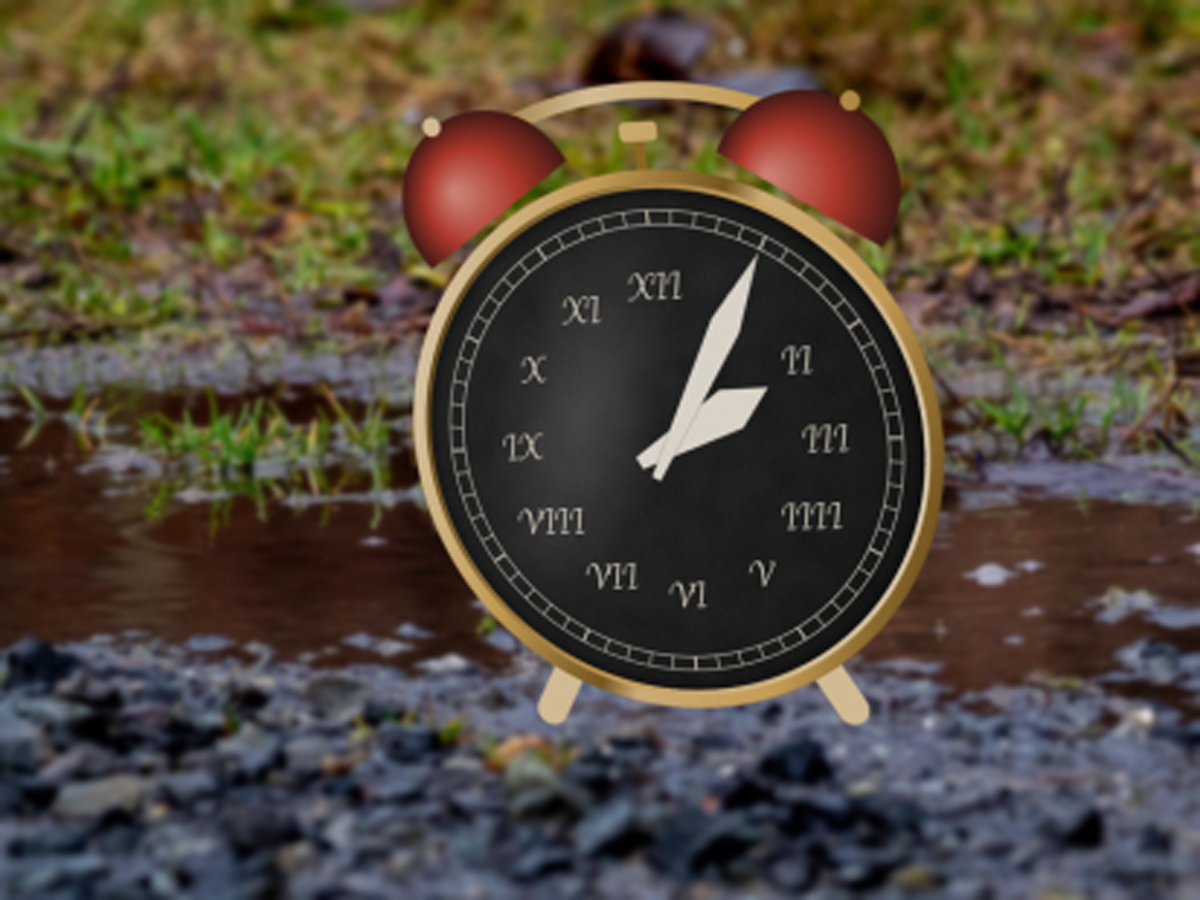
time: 2:05
